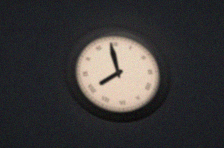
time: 7:59
